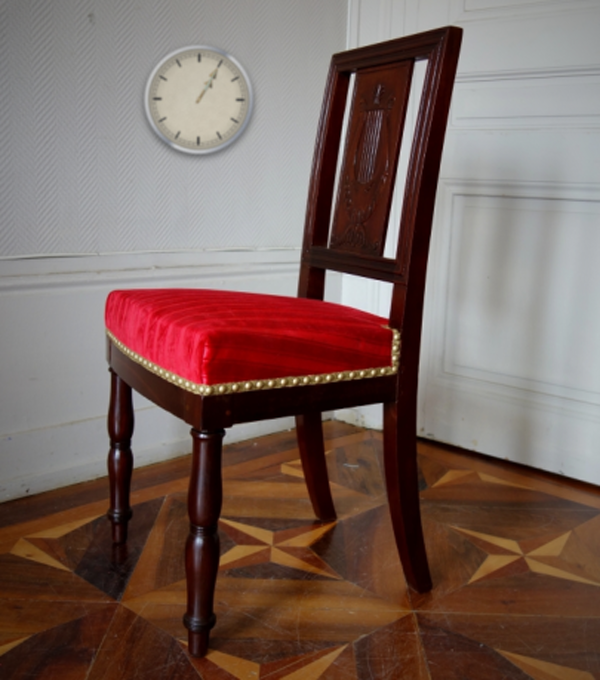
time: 1:05
